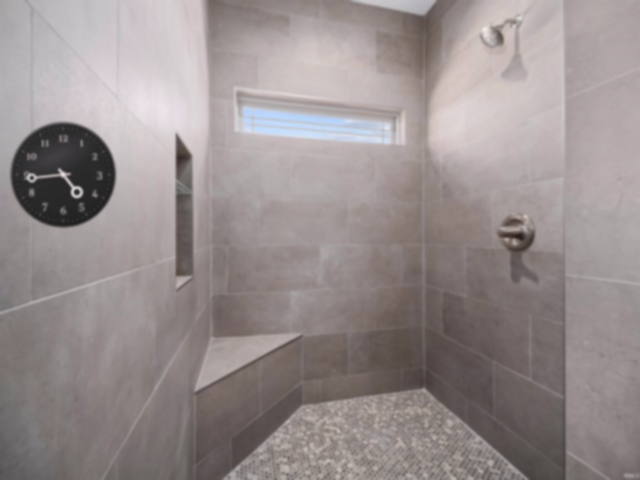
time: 4:44
